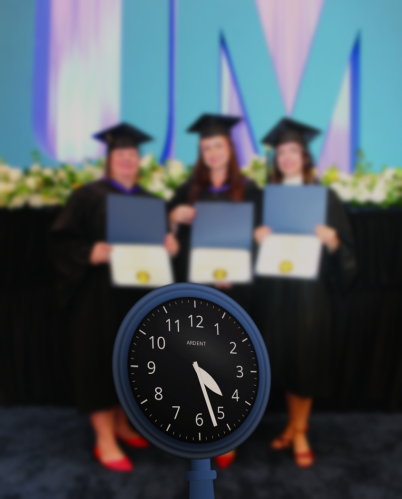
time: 4:27
